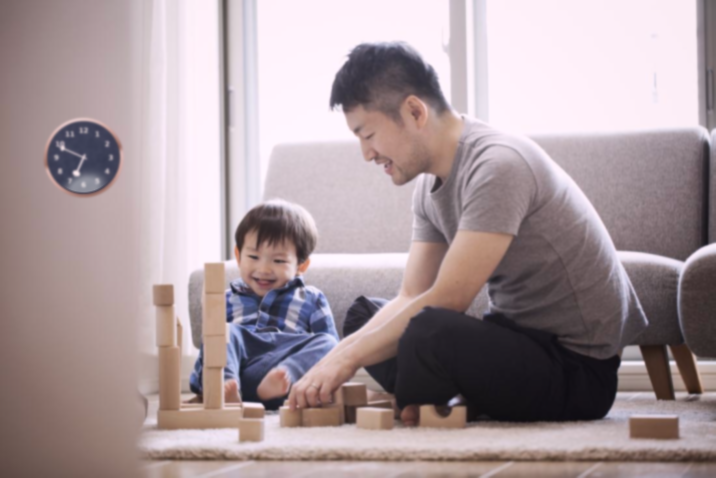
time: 6:49
